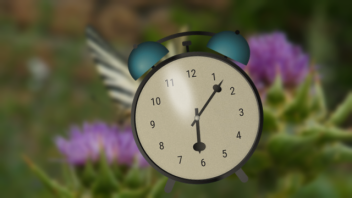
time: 6:07
